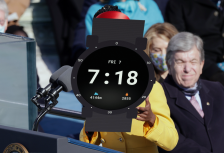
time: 7:18
